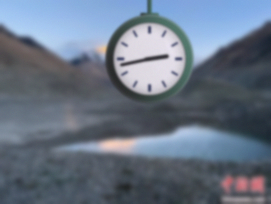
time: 2:43
